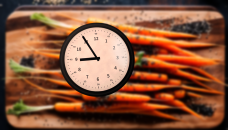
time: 8:55
